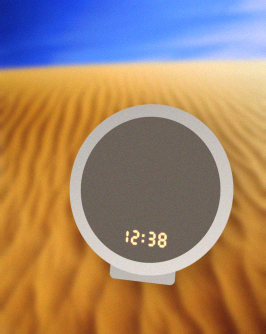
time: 12:38
